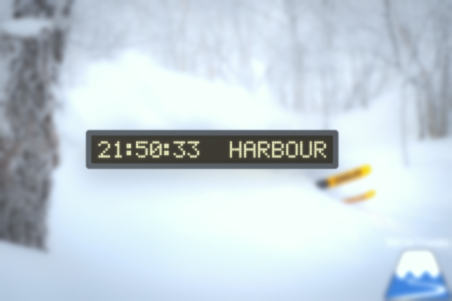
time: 21:50:33
